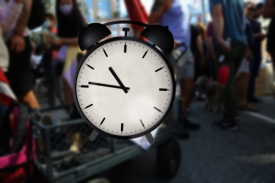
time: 10:46
